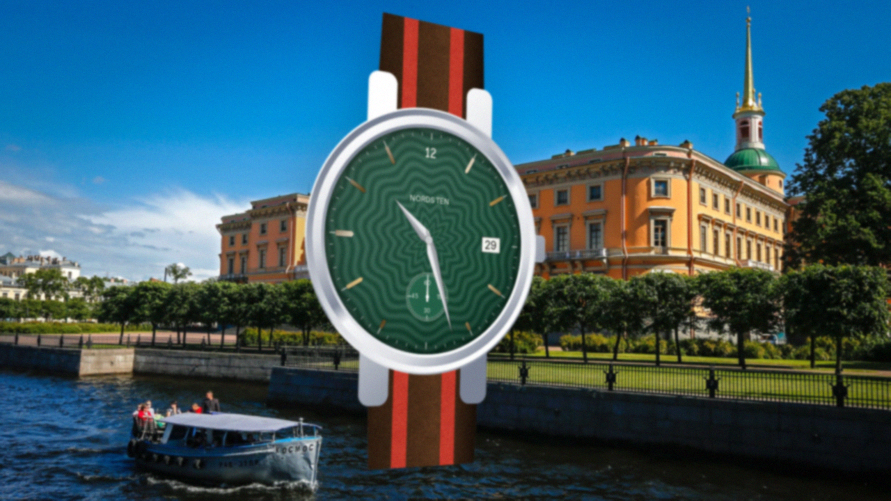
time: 10:27
